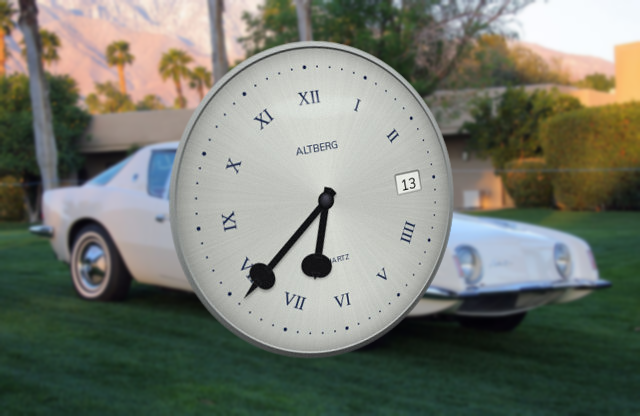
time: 6:39
